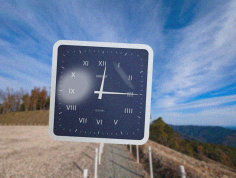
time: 12:15
